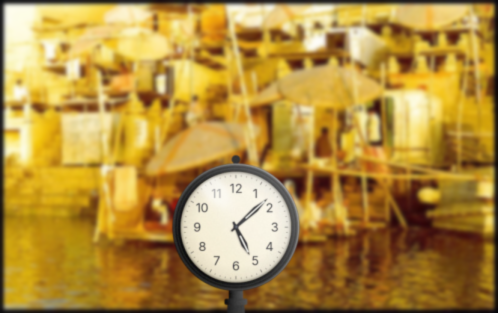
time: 5:08
